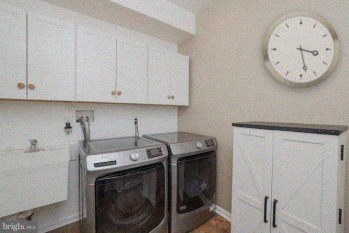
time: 3:28
